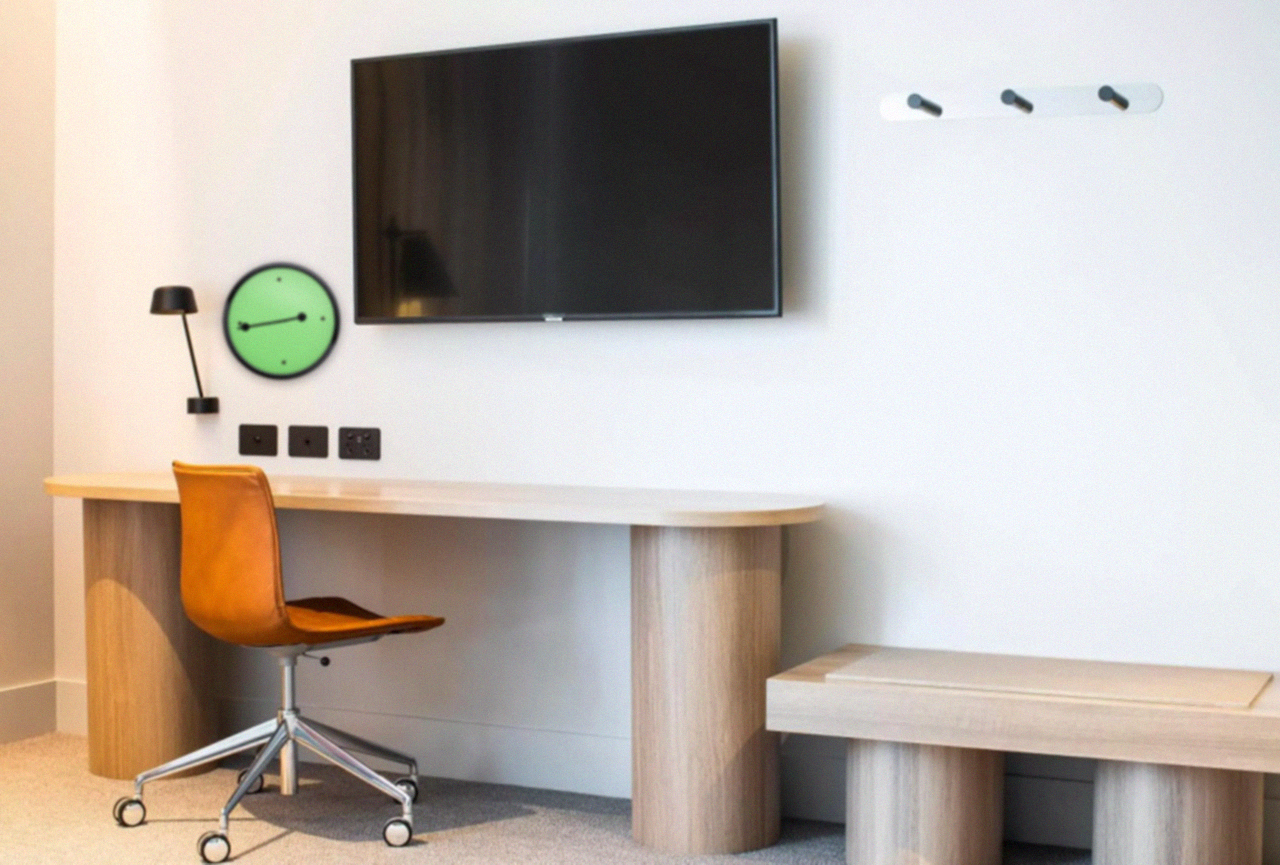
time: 2:44
